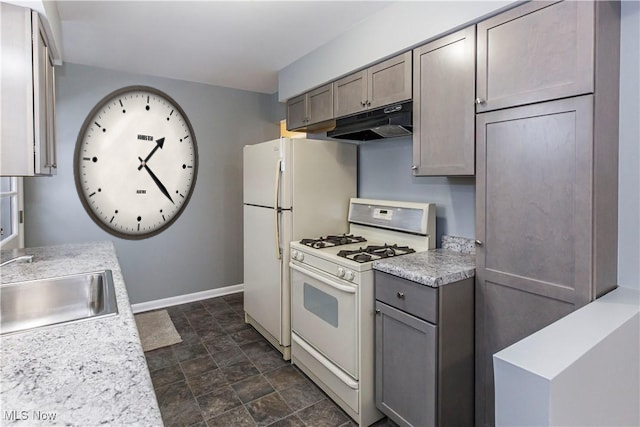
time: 1:22
